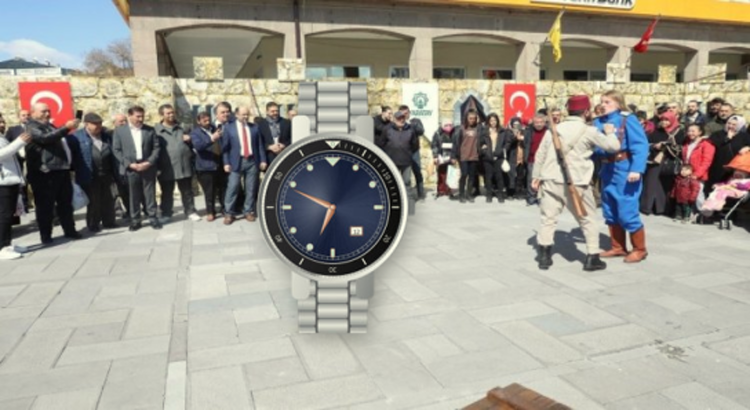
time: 6:49
